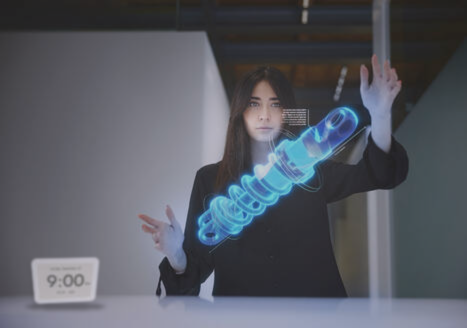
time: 9:00
